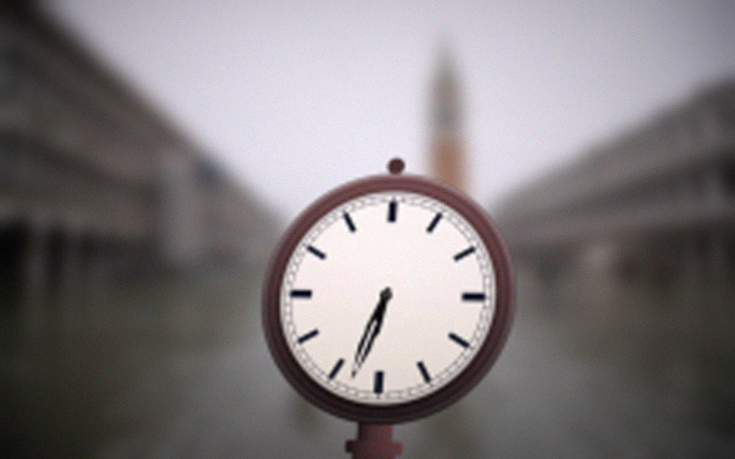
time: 6:33
